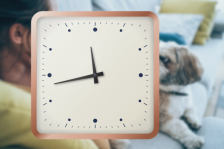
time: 11:43
